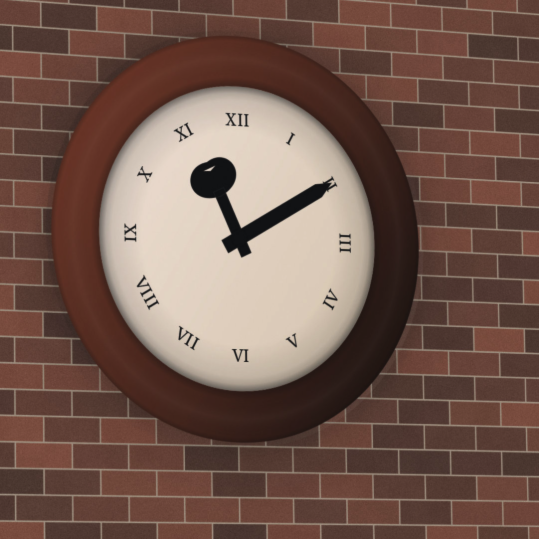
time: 11:10
